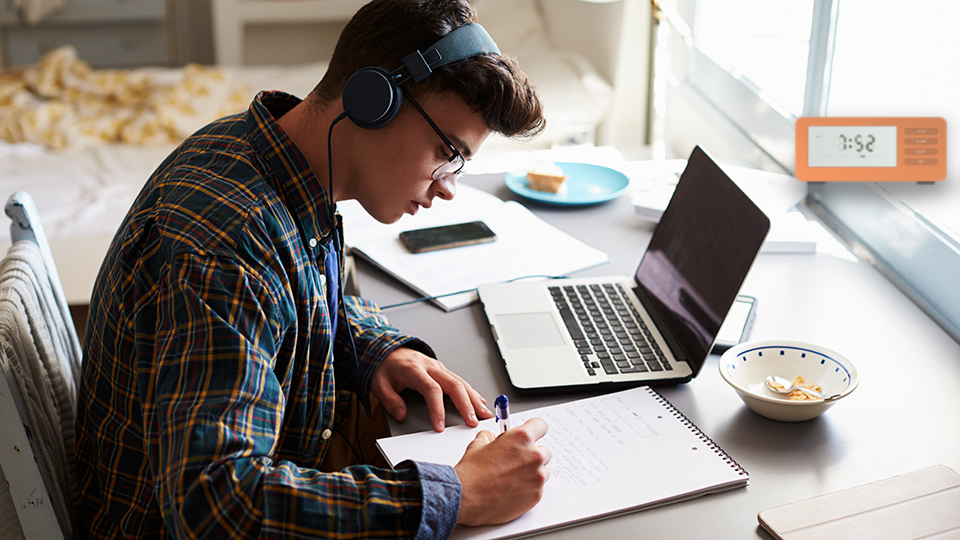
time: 7:52
